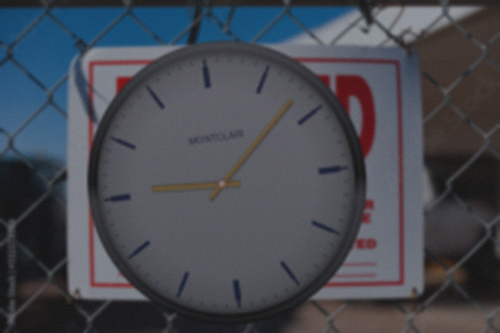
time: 9:08
